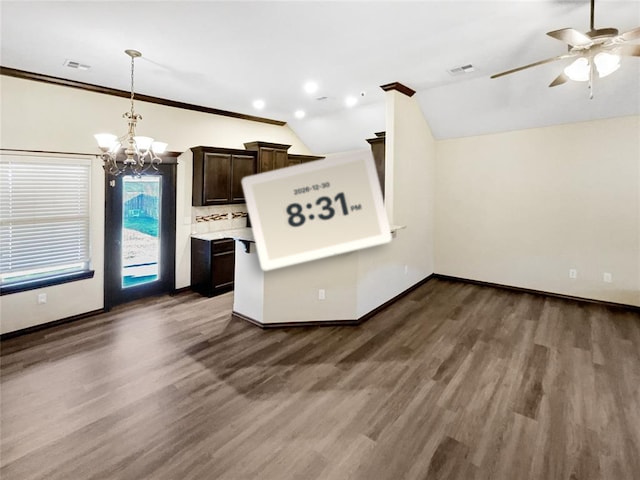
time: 8:31
